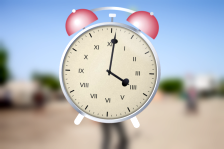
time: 4:01
